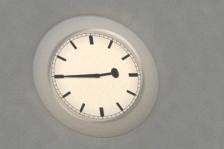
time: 2:45
